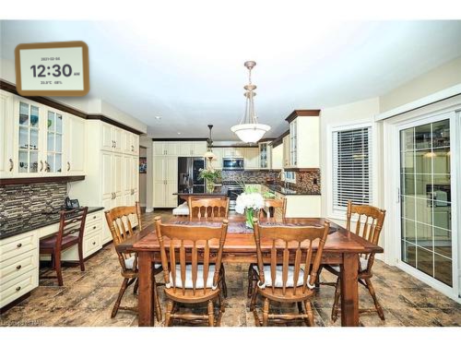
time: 12:30
